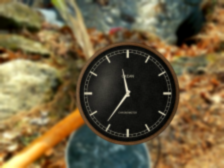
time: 11:36
